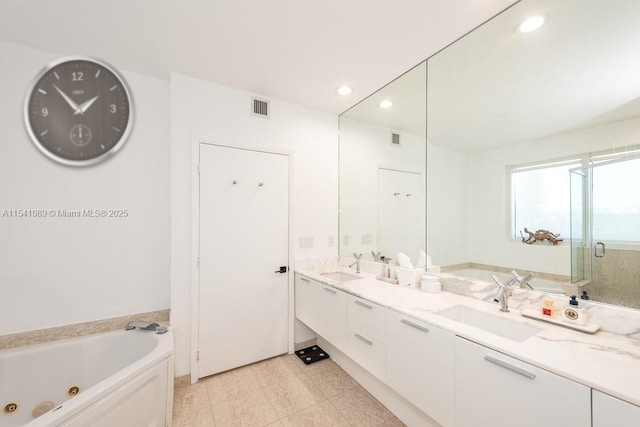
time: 1:53
